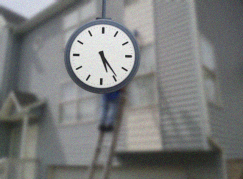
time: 5:24
